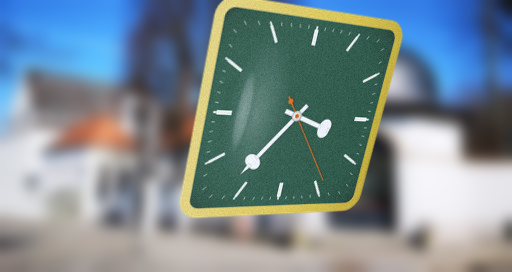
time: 3:36:24
